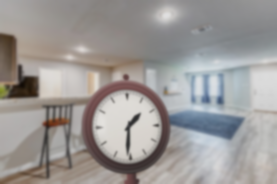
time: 1:31
